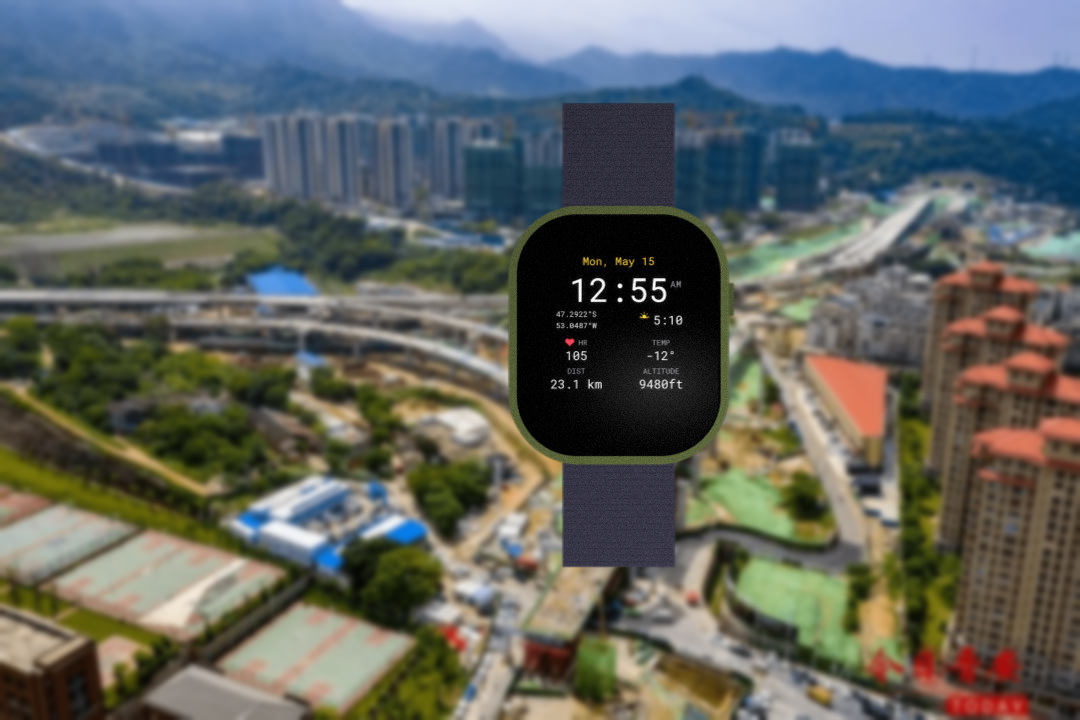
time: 12:55
